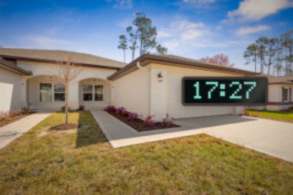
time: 17:27
